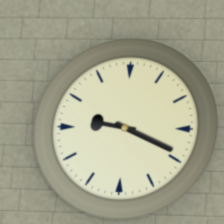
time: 9:19
